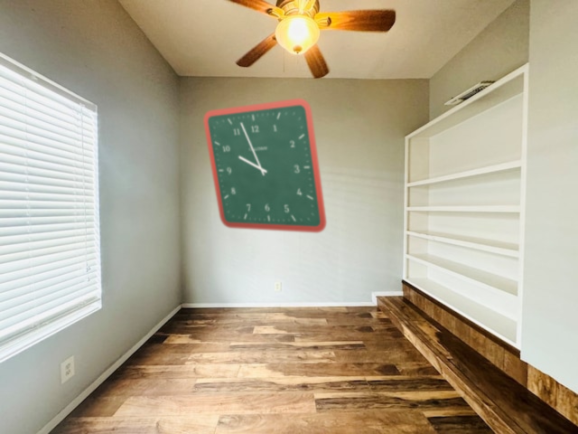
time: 9:57
